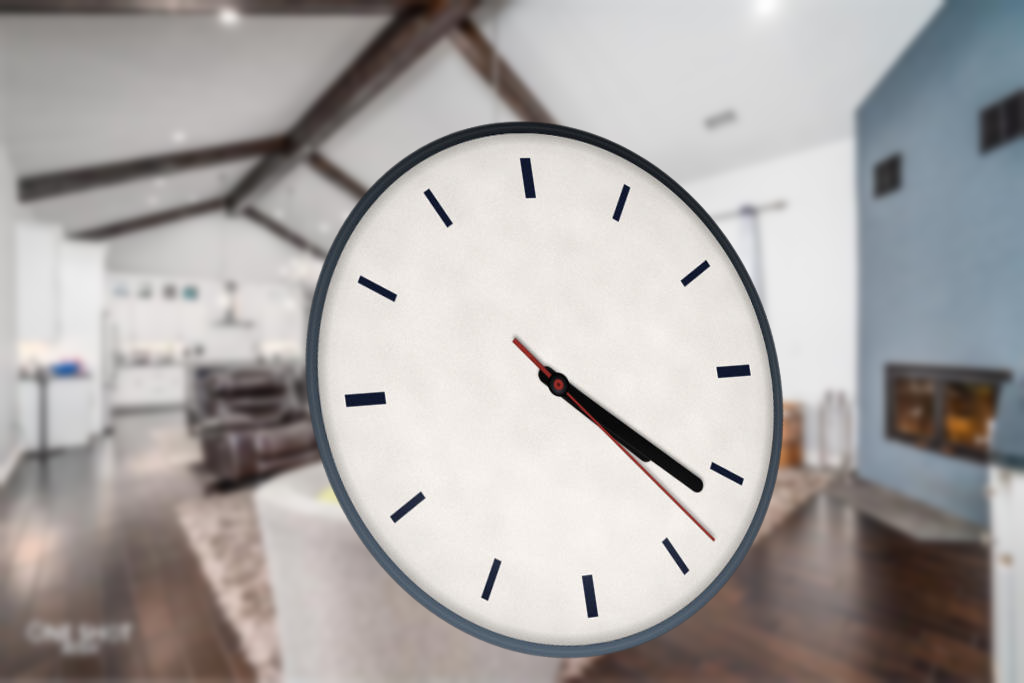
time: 4:21:23
